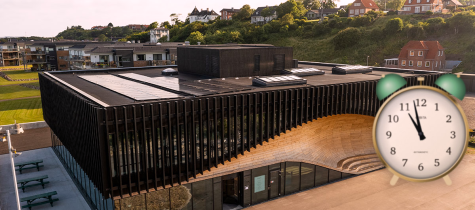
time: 10:58
